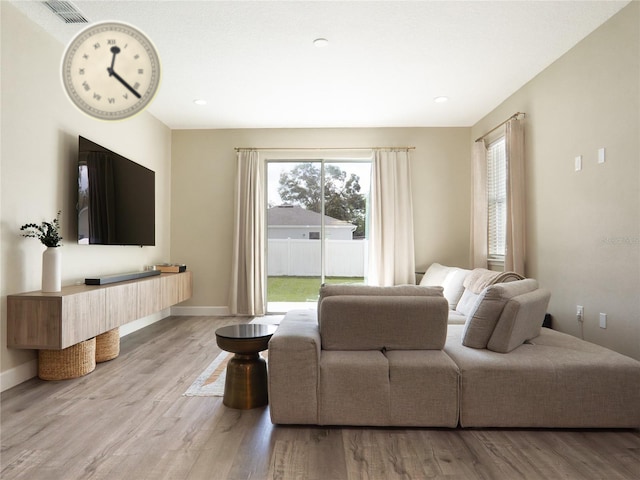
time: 12:22
